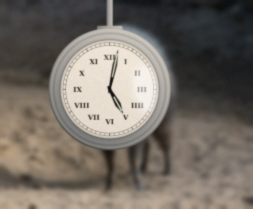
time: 5:02
